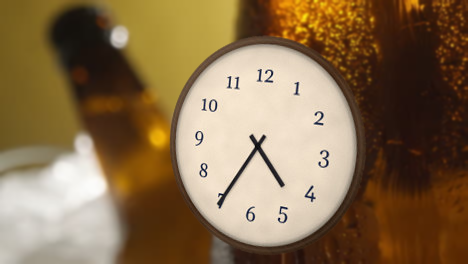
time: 4:35
